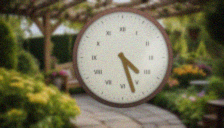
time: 4:27
